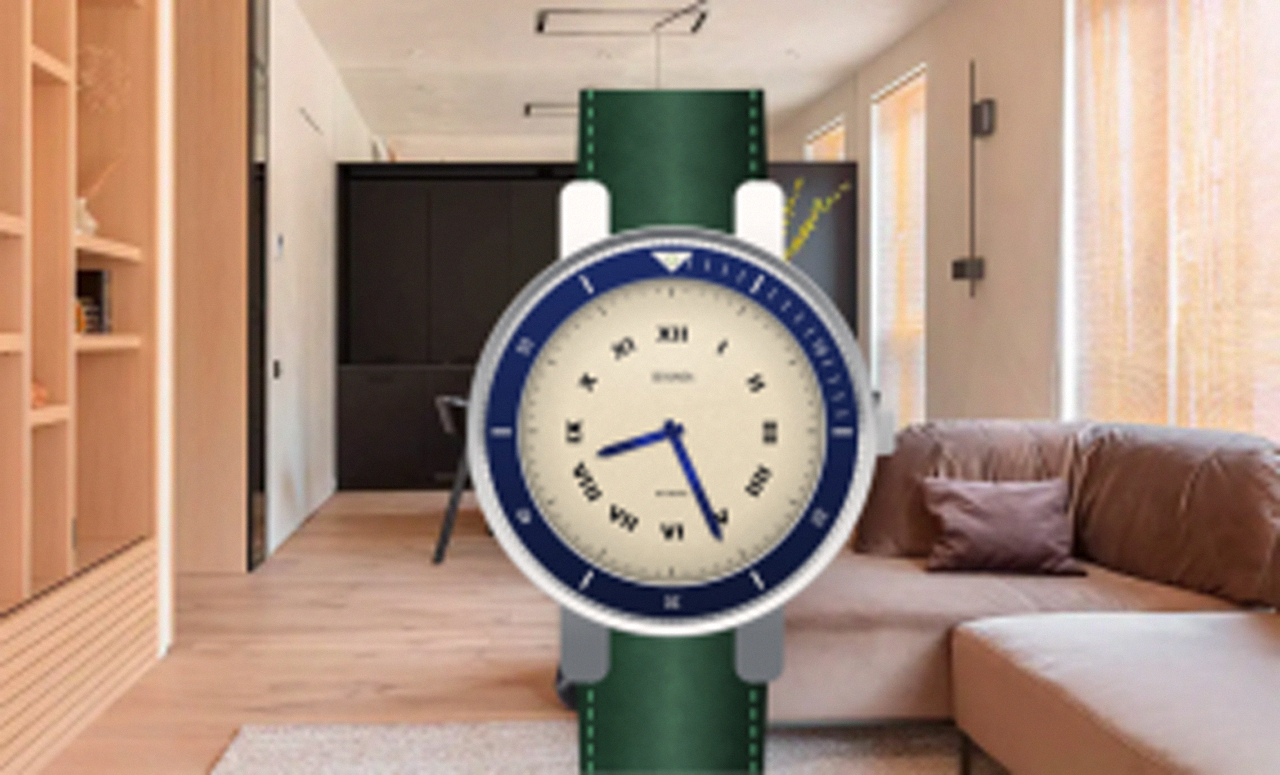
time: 8:26
